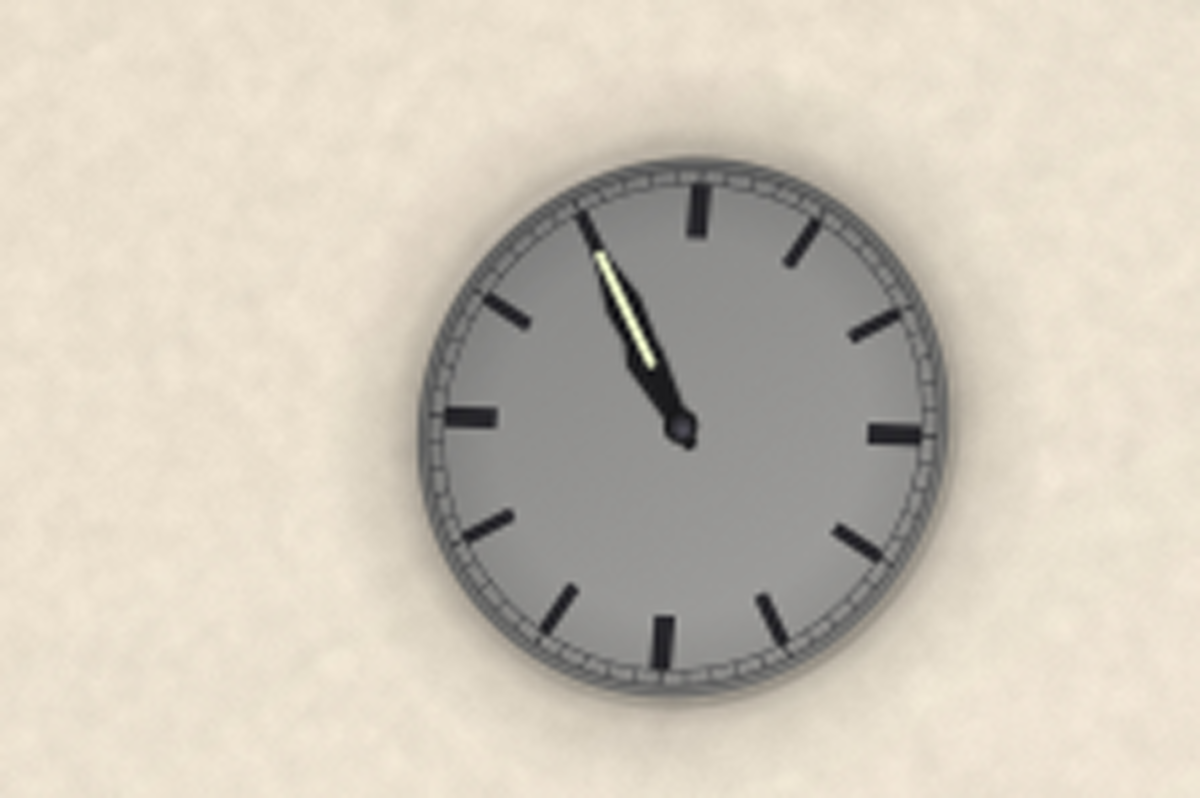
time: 10:55
